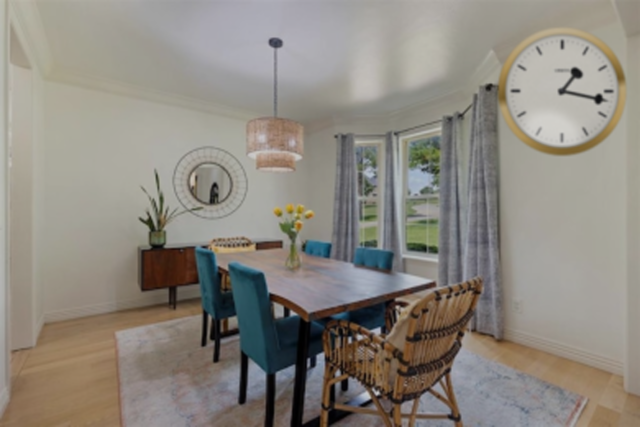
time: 1:17
